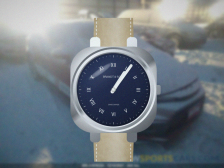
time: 1:06
